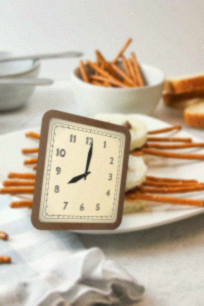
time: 8:01
